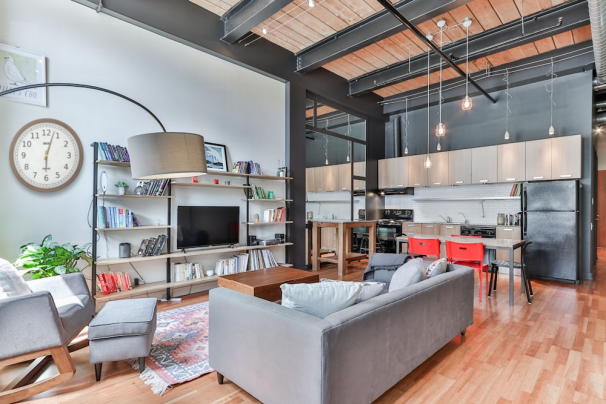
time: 6:03
